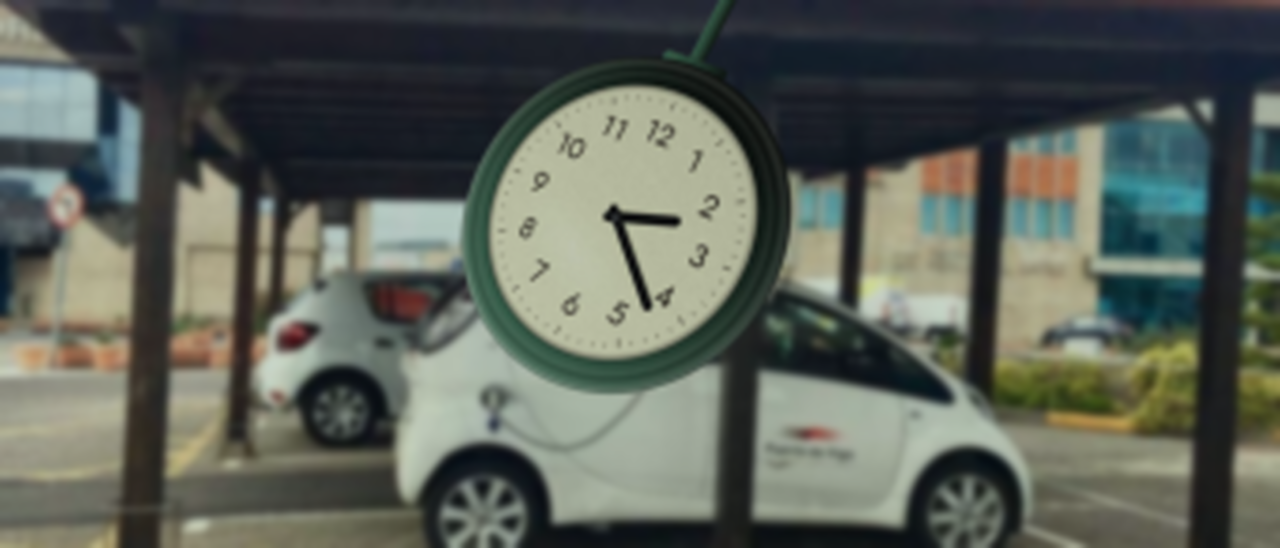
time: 2:22
